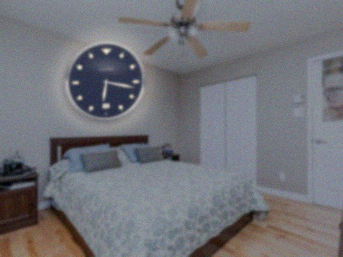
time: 6:17
